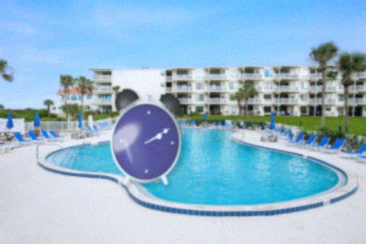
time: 2:10
